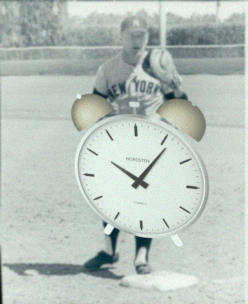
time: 10:06
